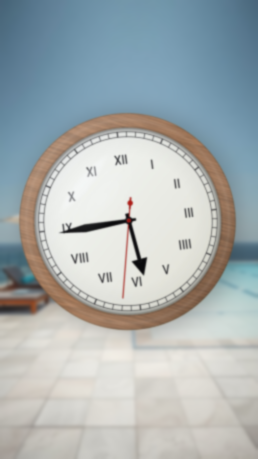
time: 5:44:32
